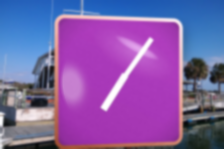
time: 7:06
